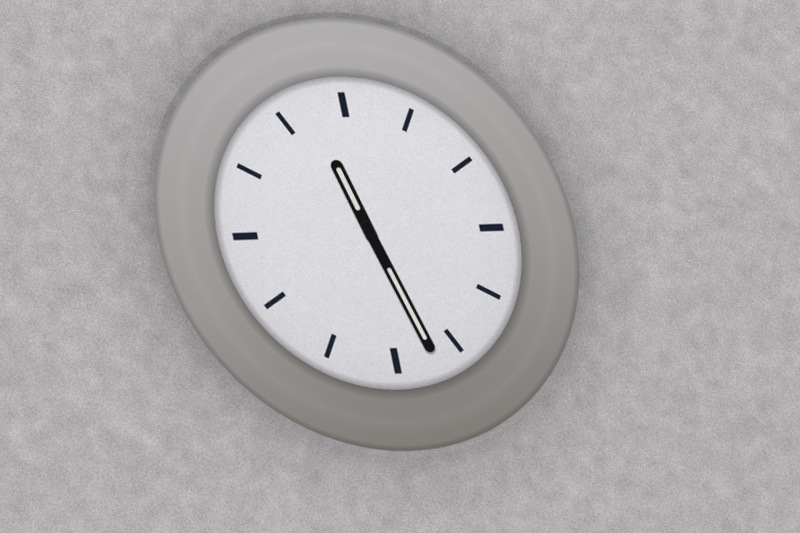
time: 11:27
